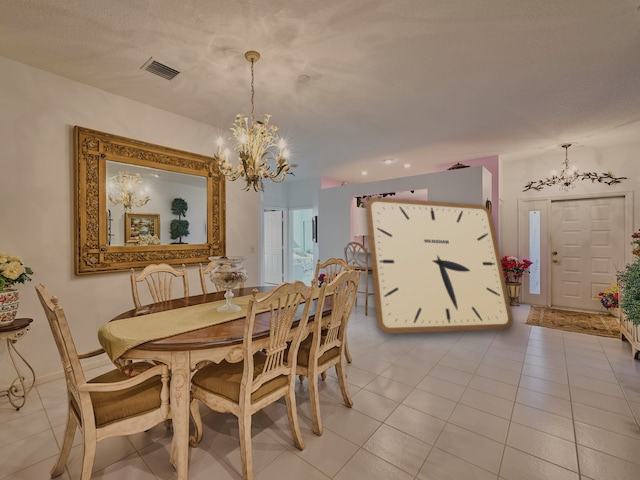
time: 3:28
